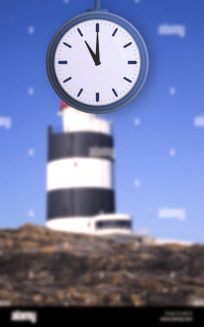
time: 11:00
